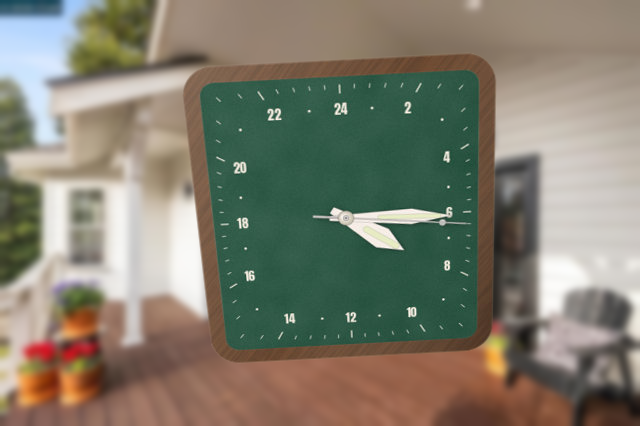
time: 8:15:16
